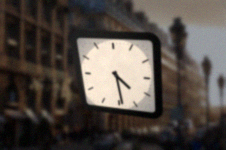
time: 4:29
